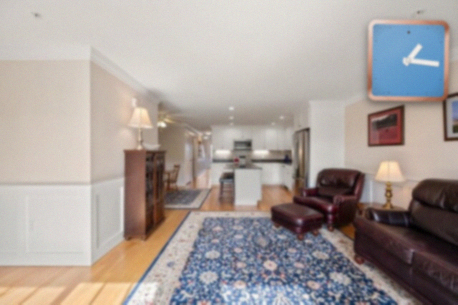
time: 1:16
